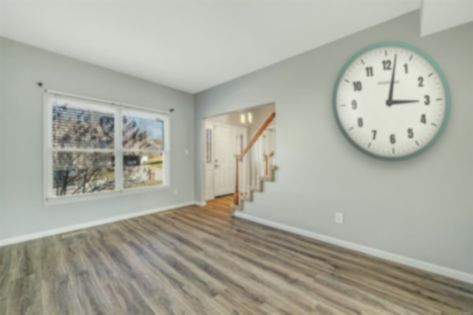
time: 3:02
